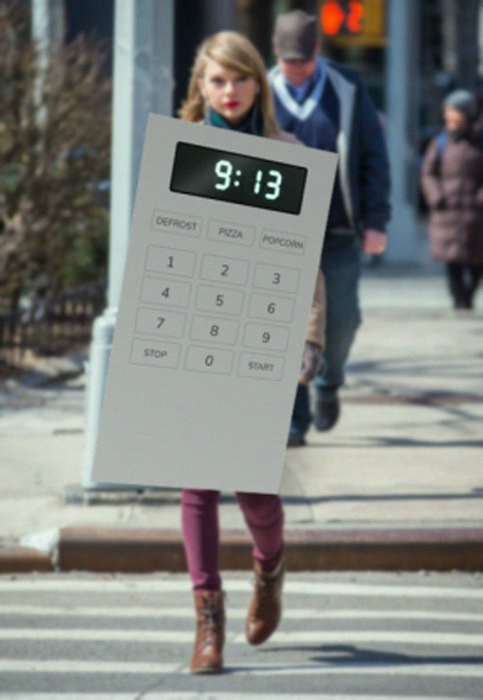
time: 9:13
